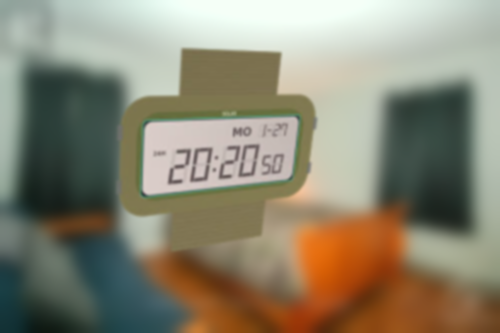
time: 20:20:50
